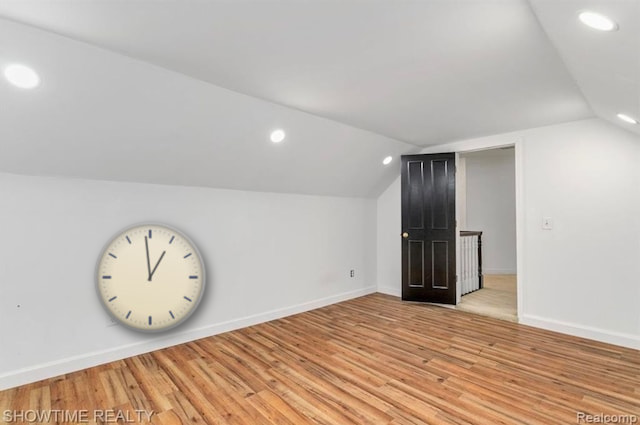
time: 12:59
